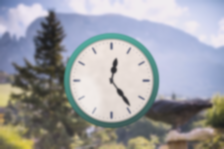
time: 12:24
